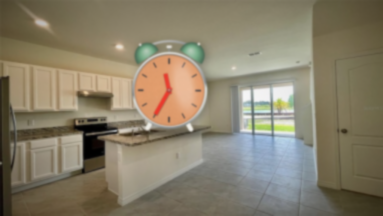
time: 11:35
